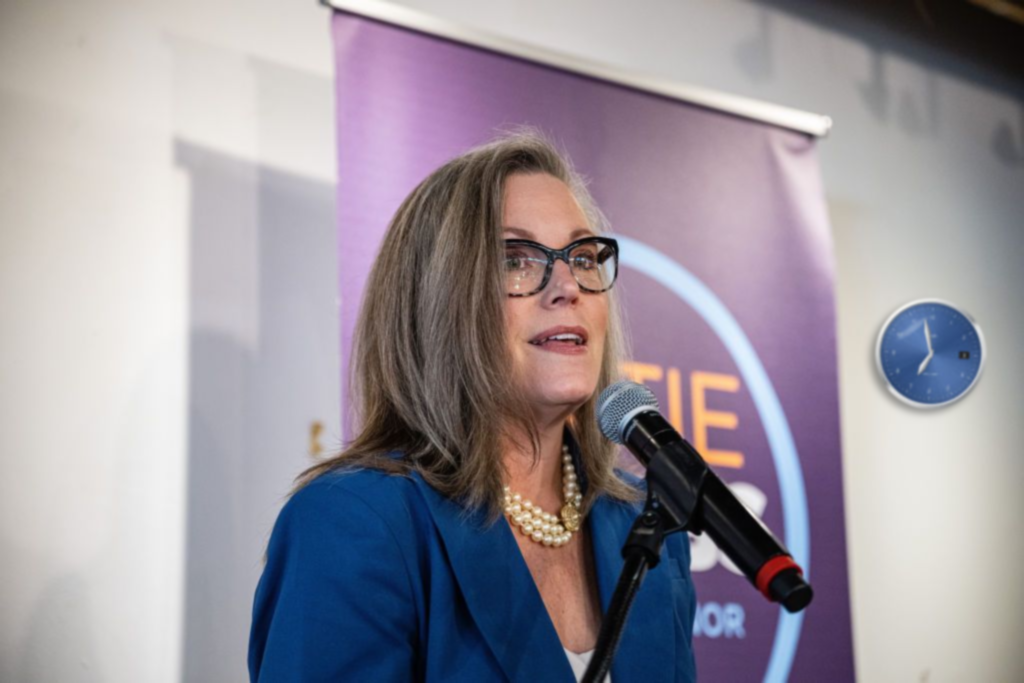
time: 6:58
